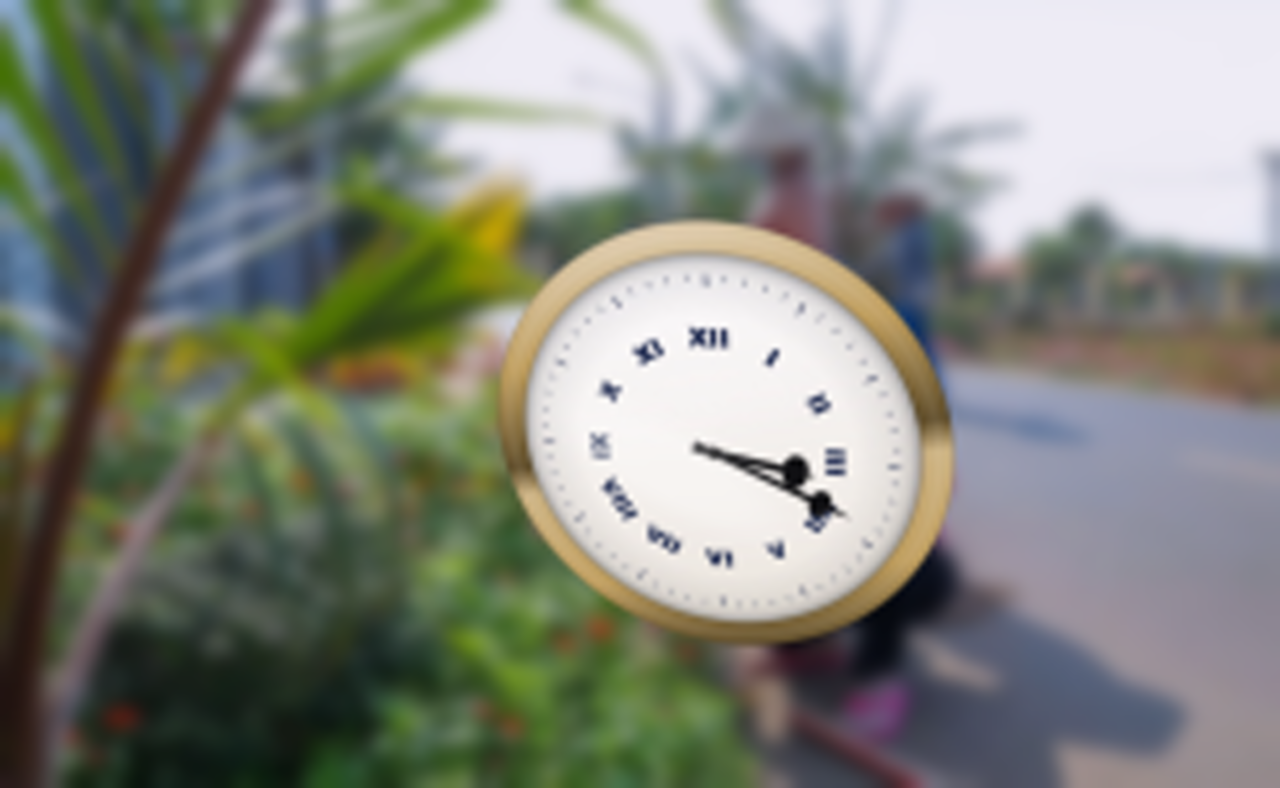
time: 3:19
